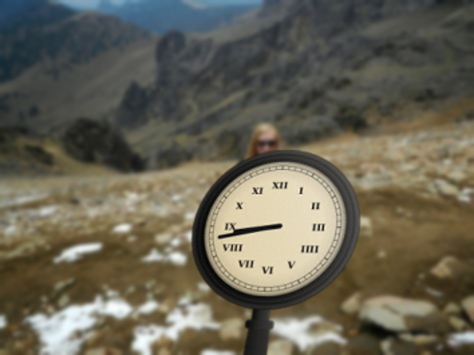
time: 8:43
